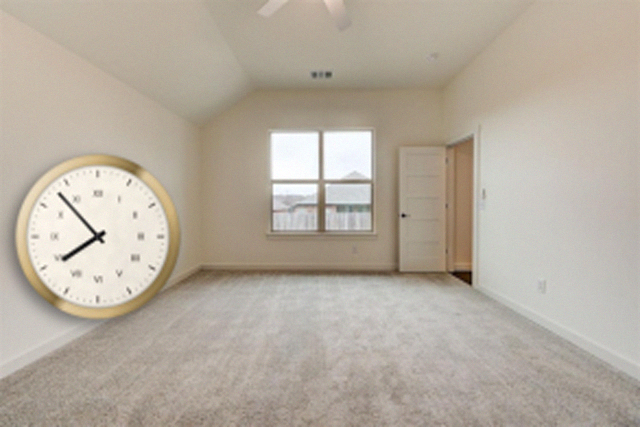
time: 7:53
